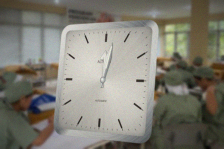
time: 12:02
